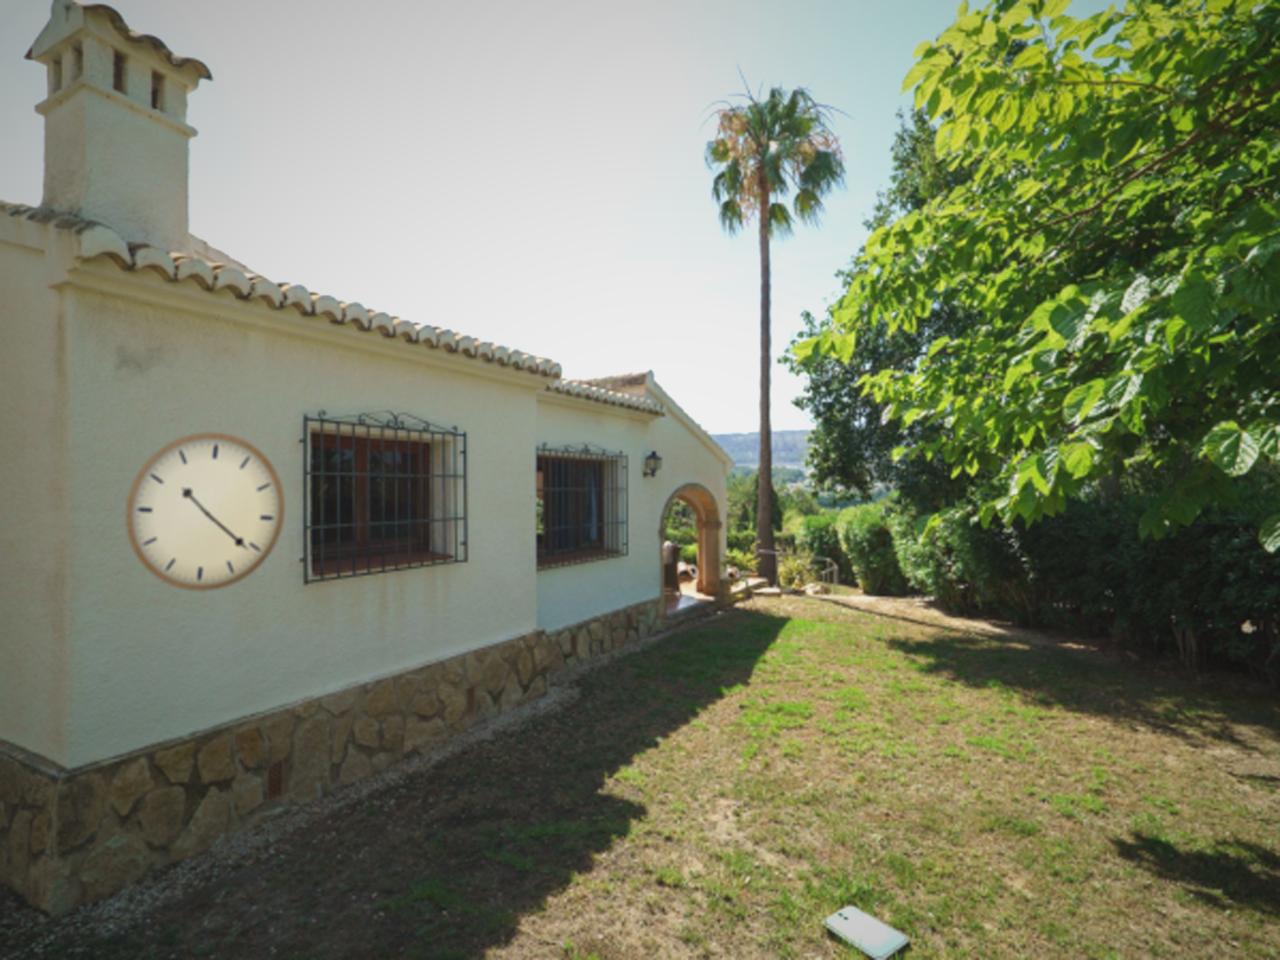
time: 10:21
